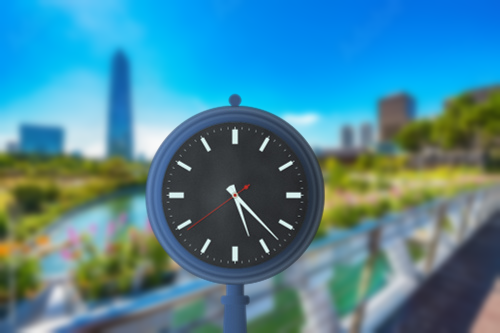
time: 5:22:39
